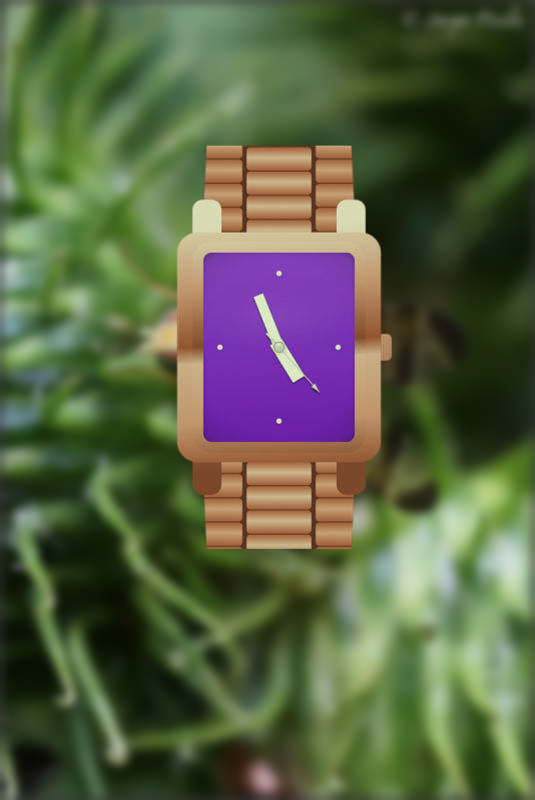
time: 4:56:23
